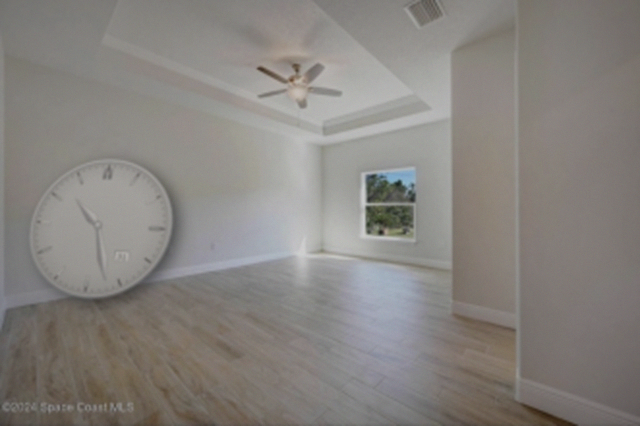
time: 10:27
